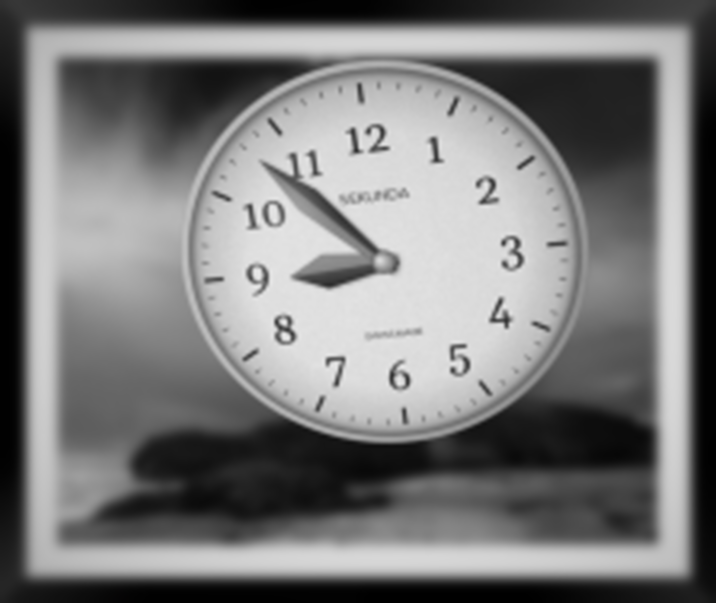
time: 8:53
